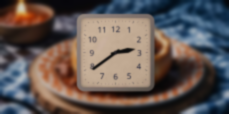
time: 2:39
